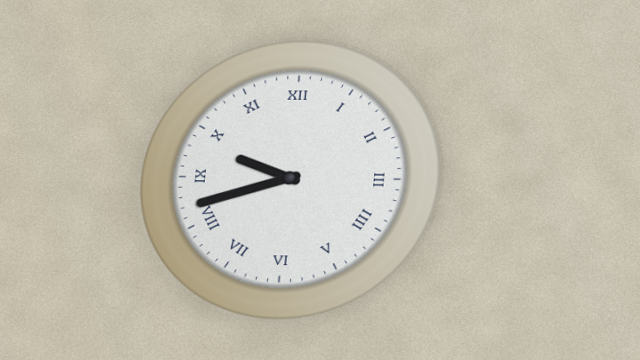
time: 9:42
